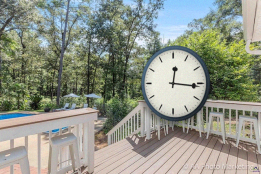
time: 12:16
